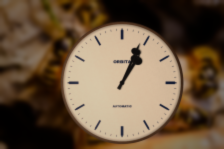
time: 1:04
